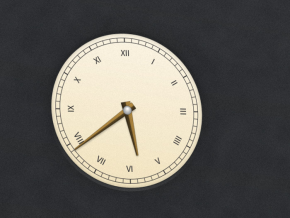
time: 5:39
